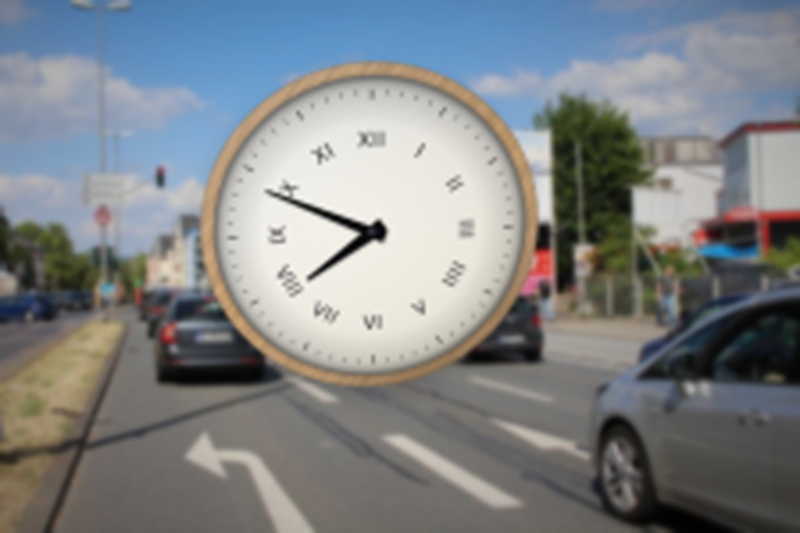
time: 7:49
